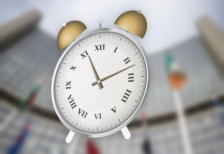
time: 11:12
